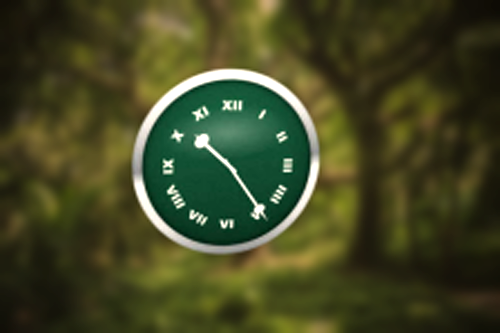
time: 10:24
